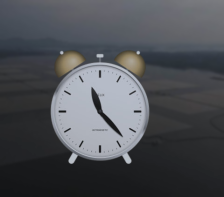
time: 11:23
